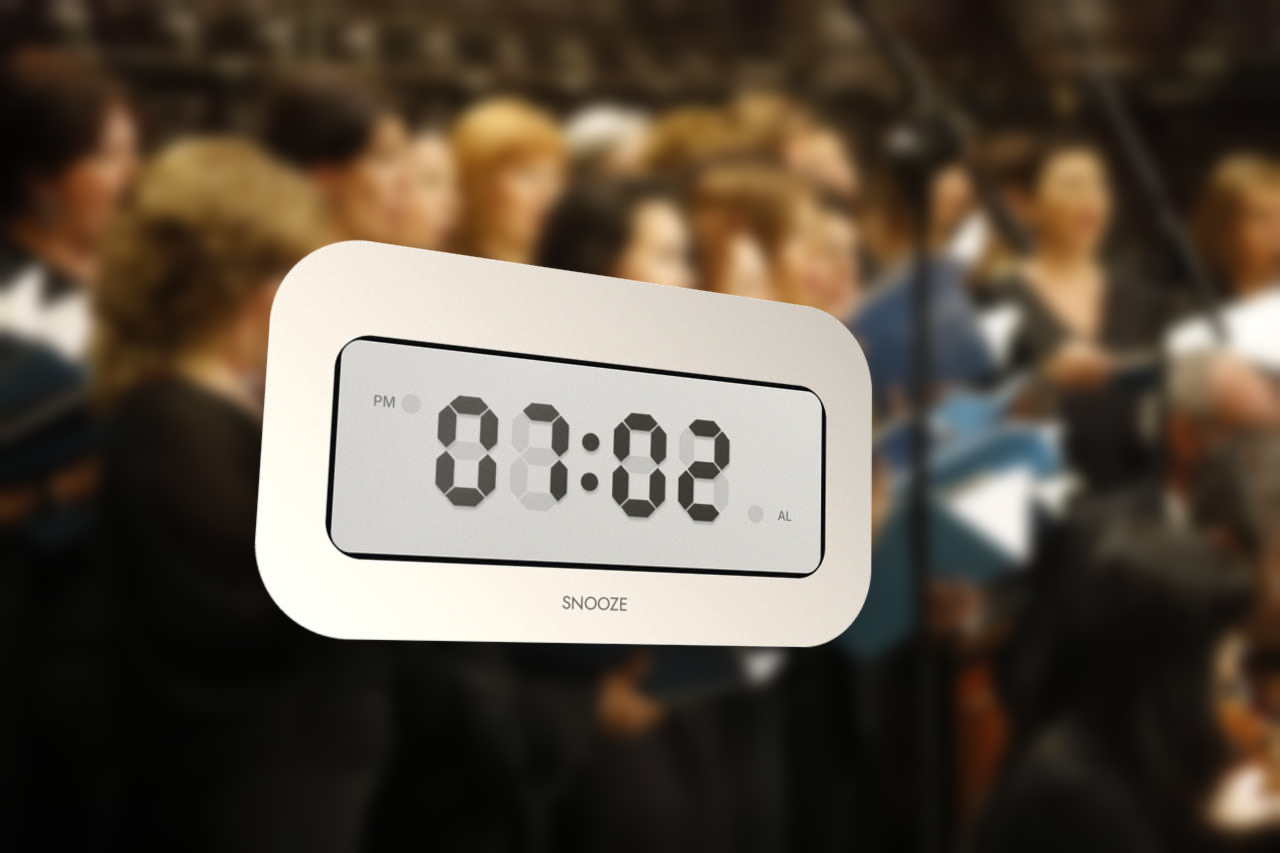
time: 7:02
